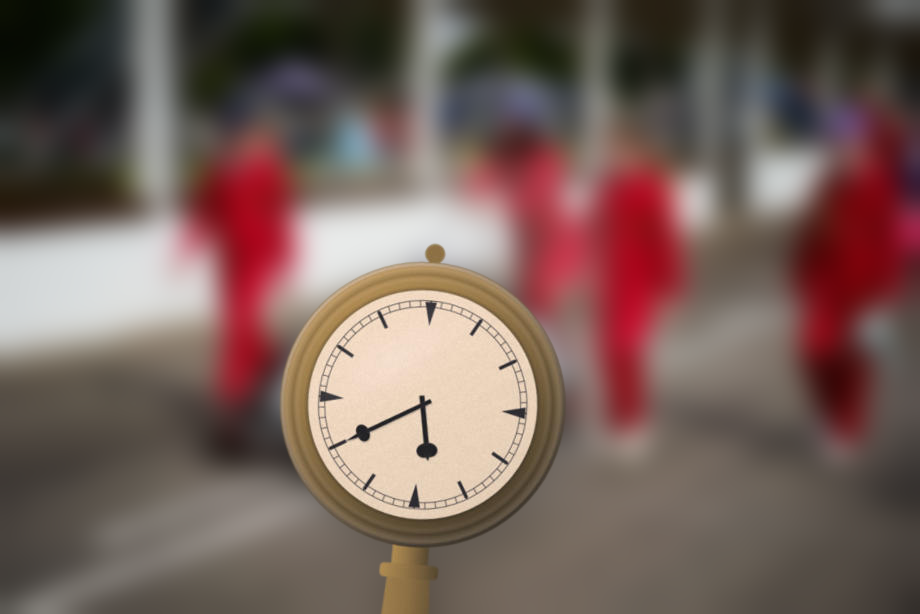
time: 5:40
